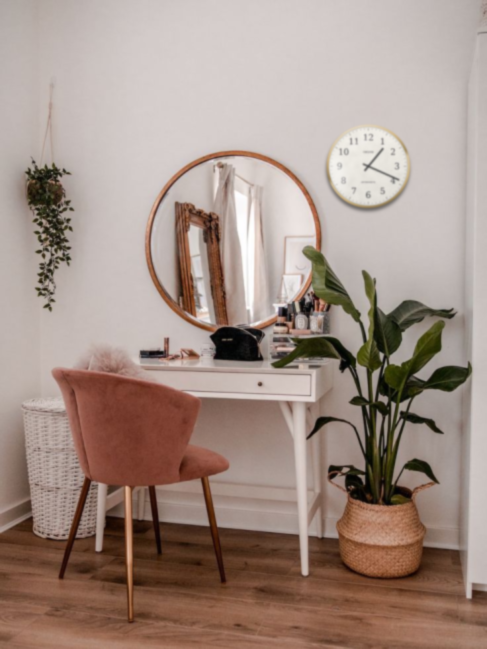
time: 1:19
